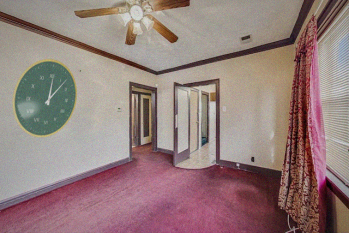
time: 12:07
